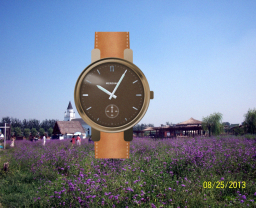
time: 10:05
